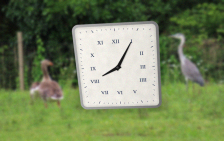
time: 8:05
